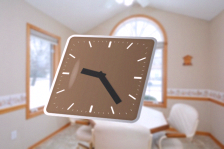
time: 9:23
